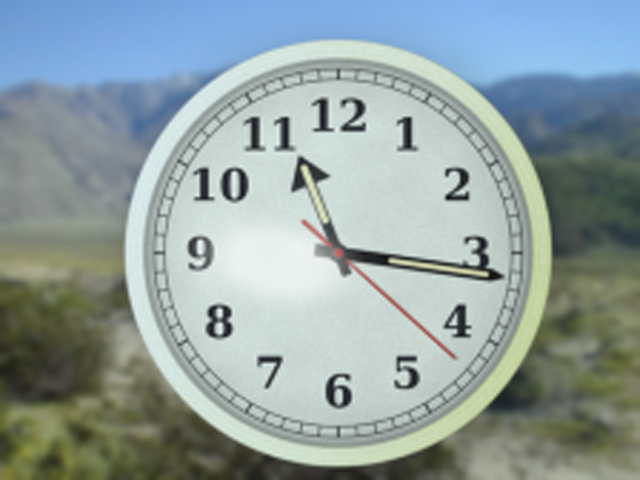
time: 11:16:22
